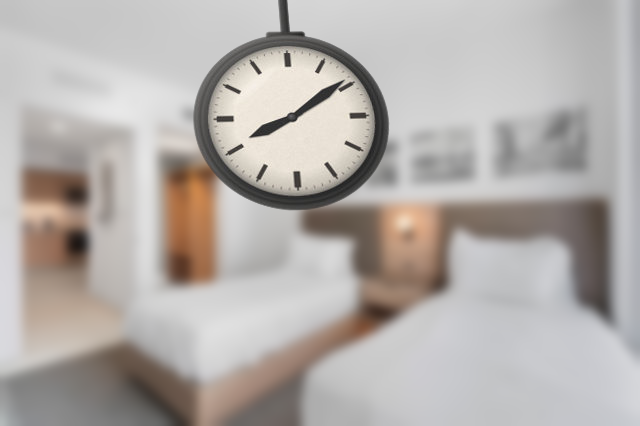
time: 8:09
